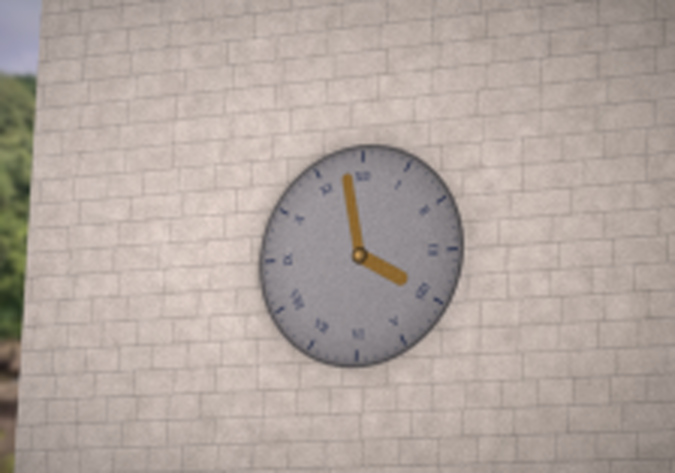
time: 3:58
